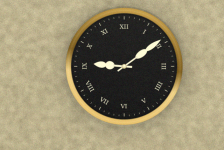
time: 9:09
